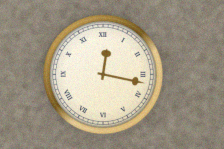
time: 12:17
